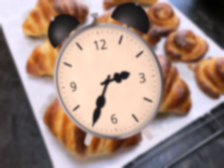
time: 2:35
